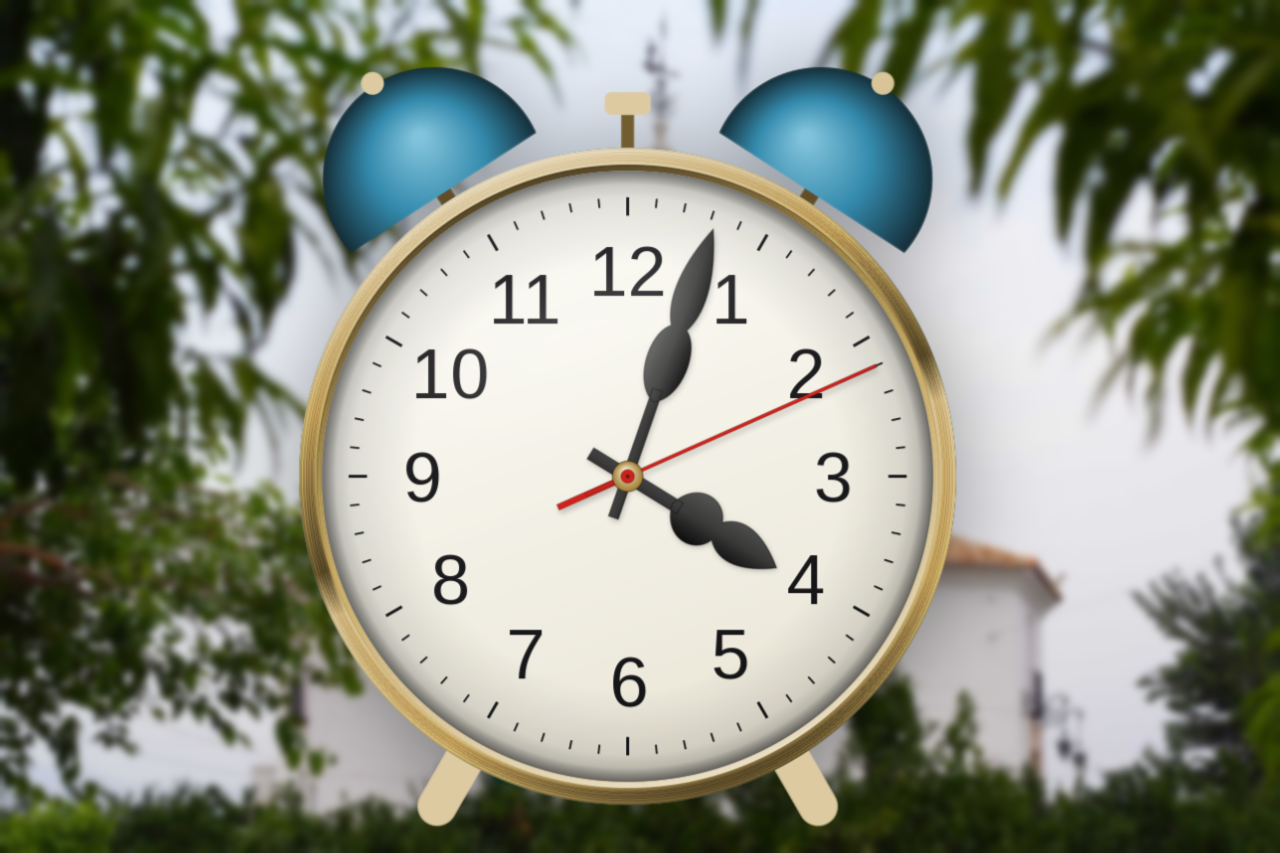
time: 4:03:11
